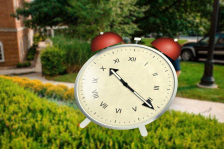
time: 10:21
